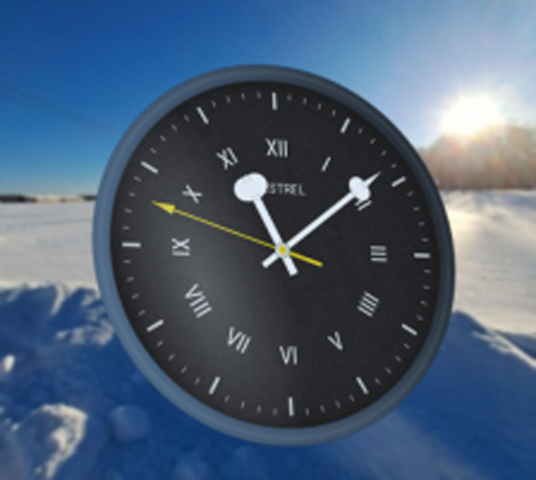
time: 11:08:48
